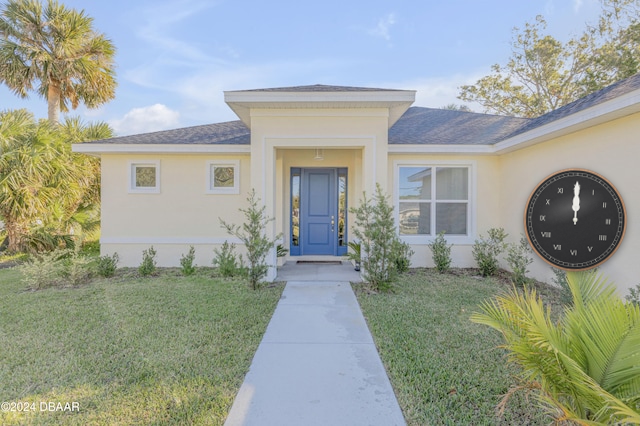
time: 12:00
